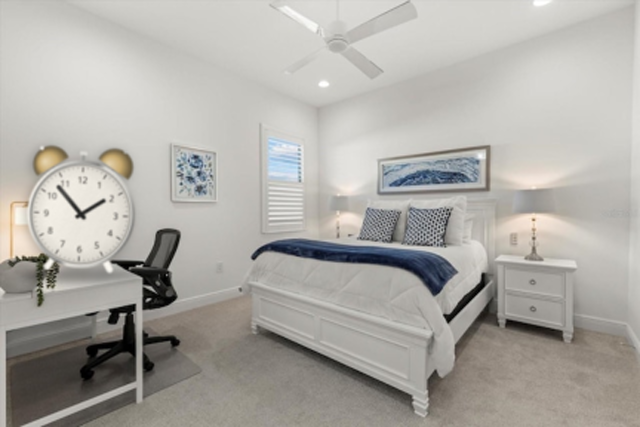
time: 1:53
